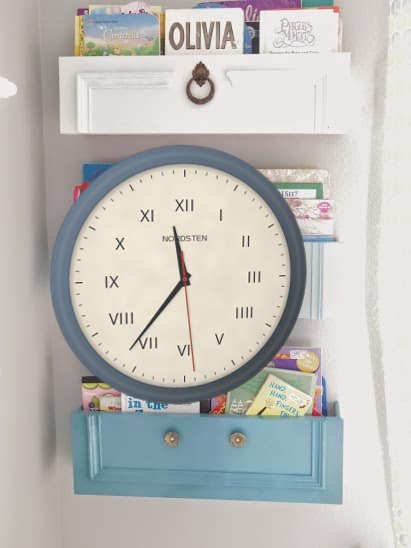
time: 11:36:29
